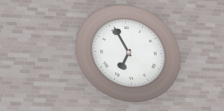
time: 6:56
